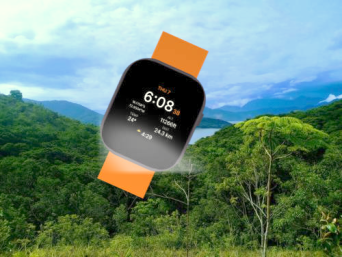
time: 6:08
